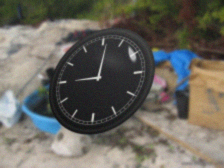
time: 9:01
